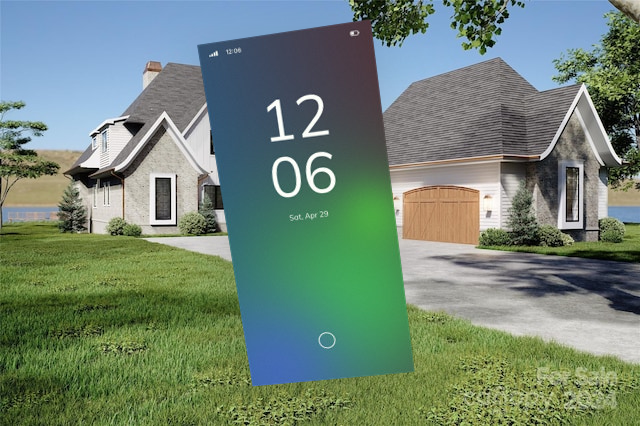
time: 12:06
